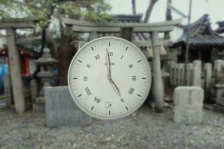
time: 4:59
